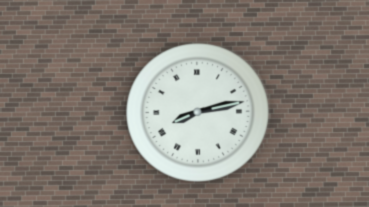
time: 8:13
